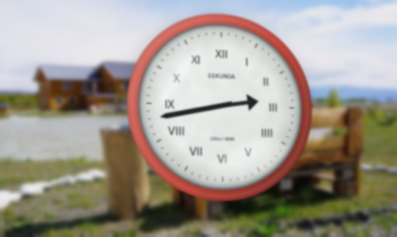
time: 2:43
